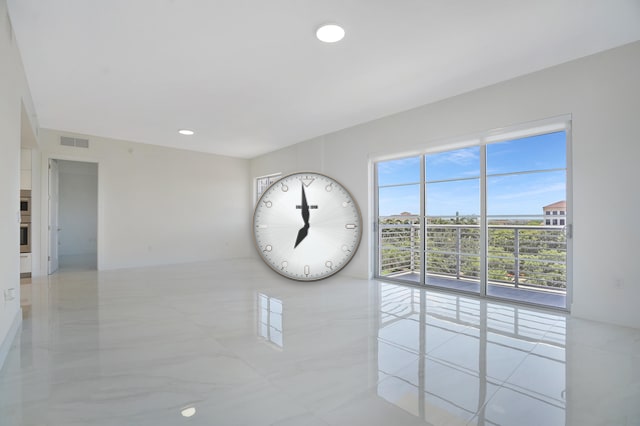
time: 6:59
